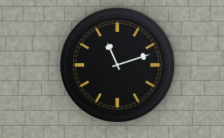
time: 11:12
